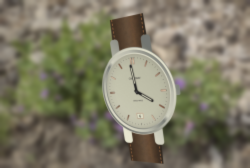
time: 3:59
